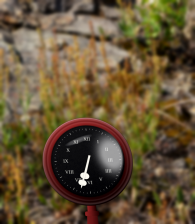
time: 6:33
